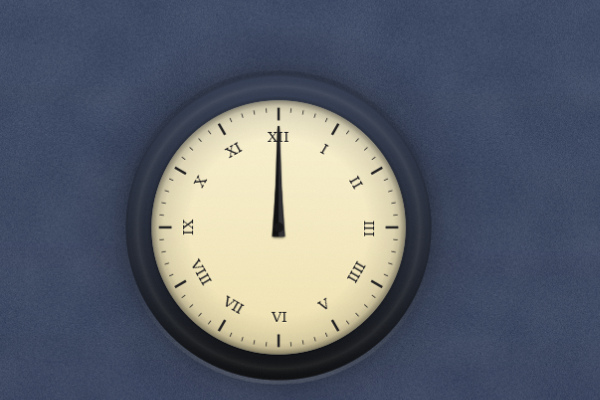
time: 12:00
